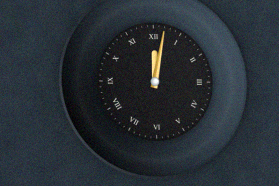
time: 12:02
